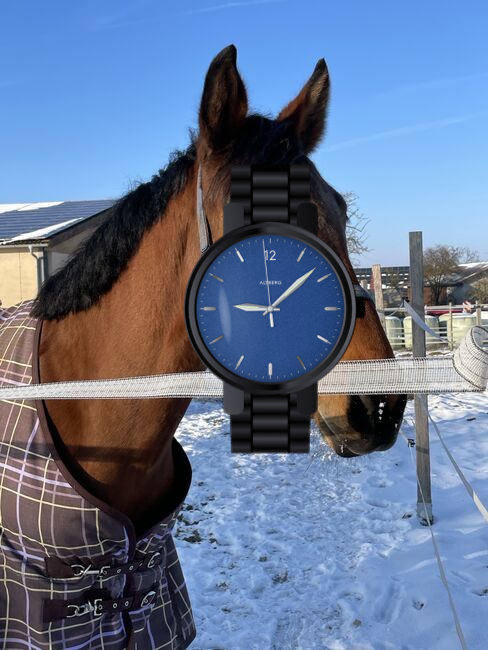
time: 9:07:59
